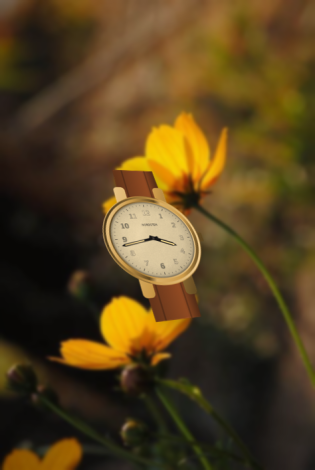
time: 3:43
